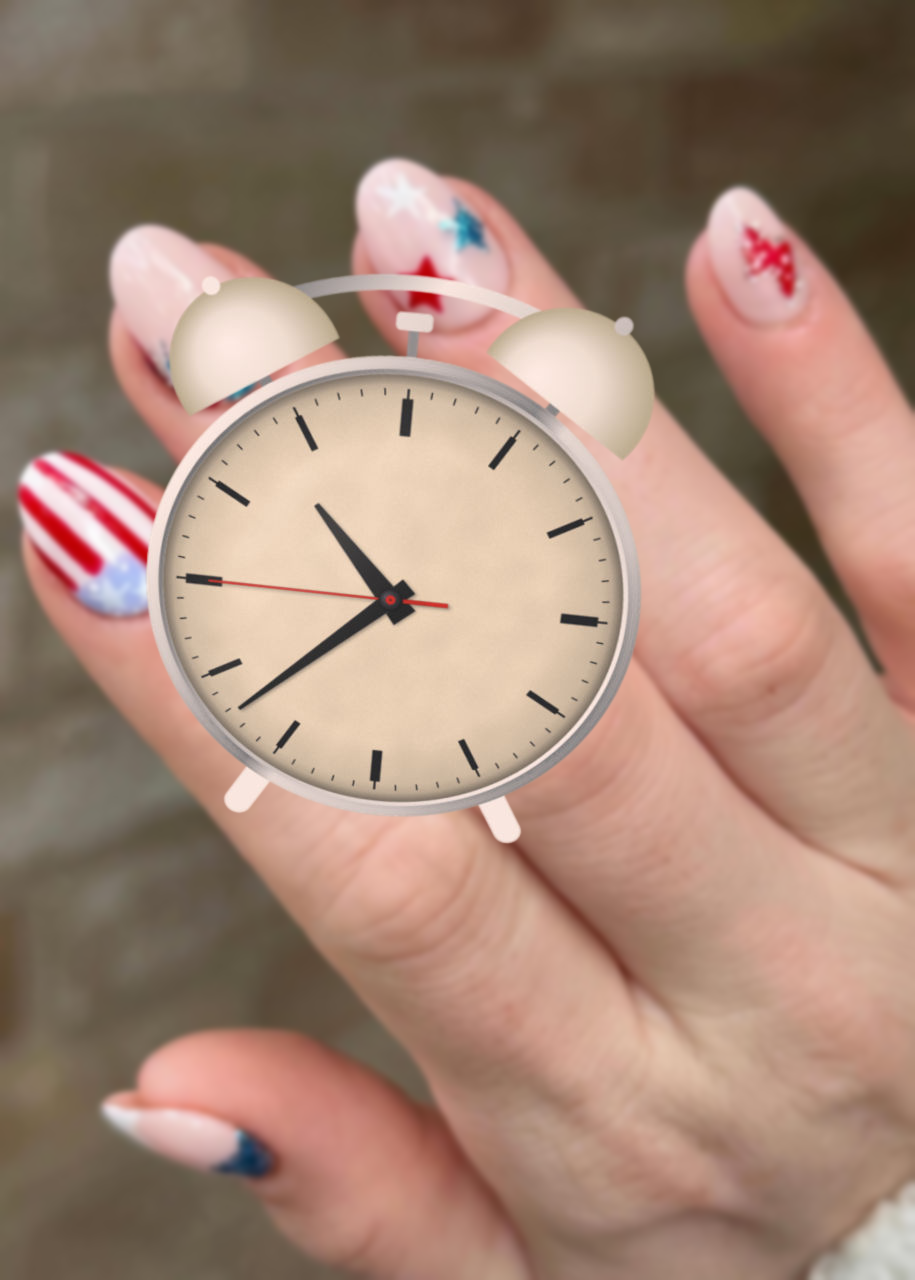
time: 10:37:45
